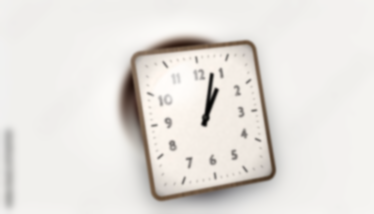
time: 1:03
